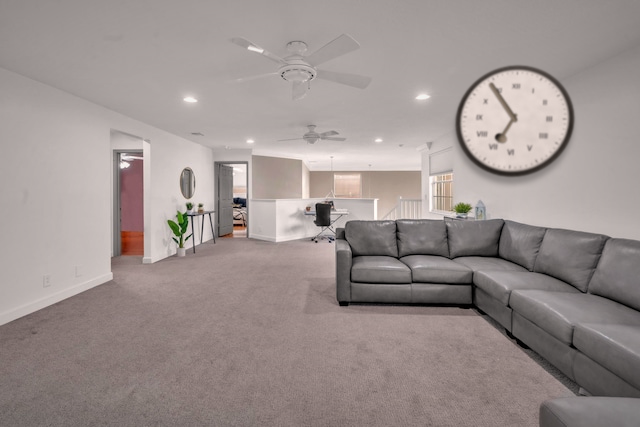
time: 6:54
